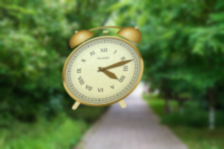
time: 4:12
